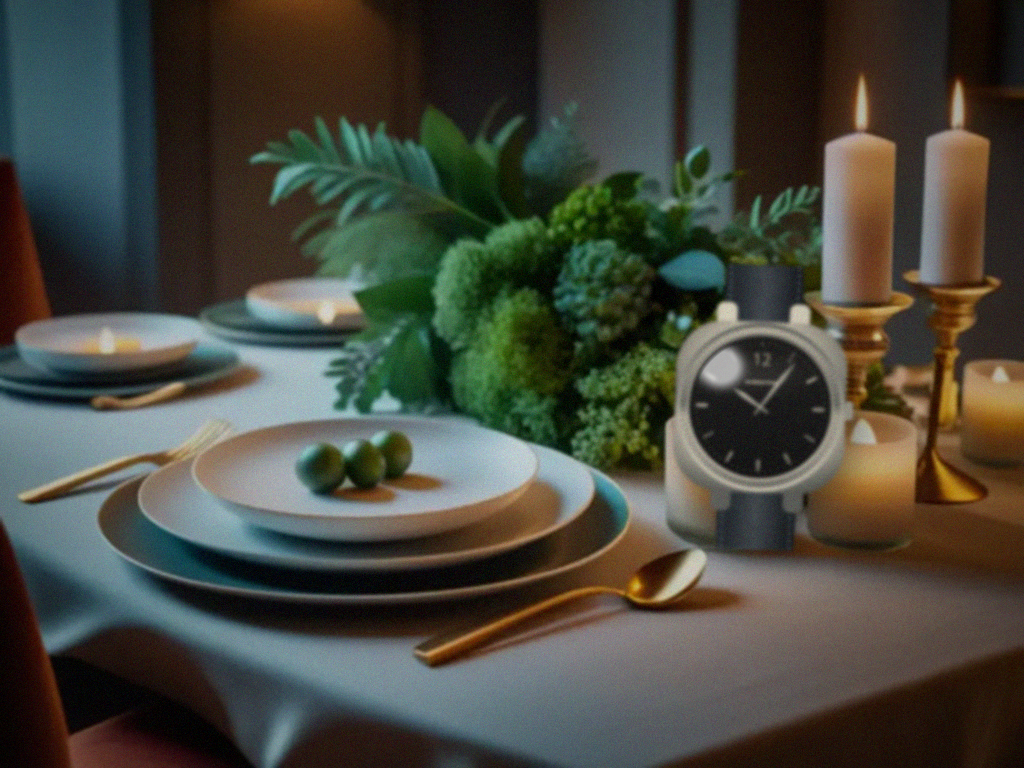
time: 10:06
